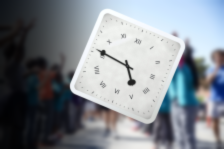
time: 4:46
